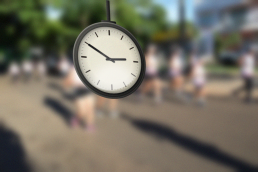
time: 2:50
